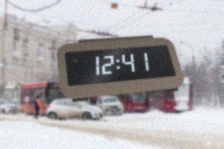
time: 12:41
